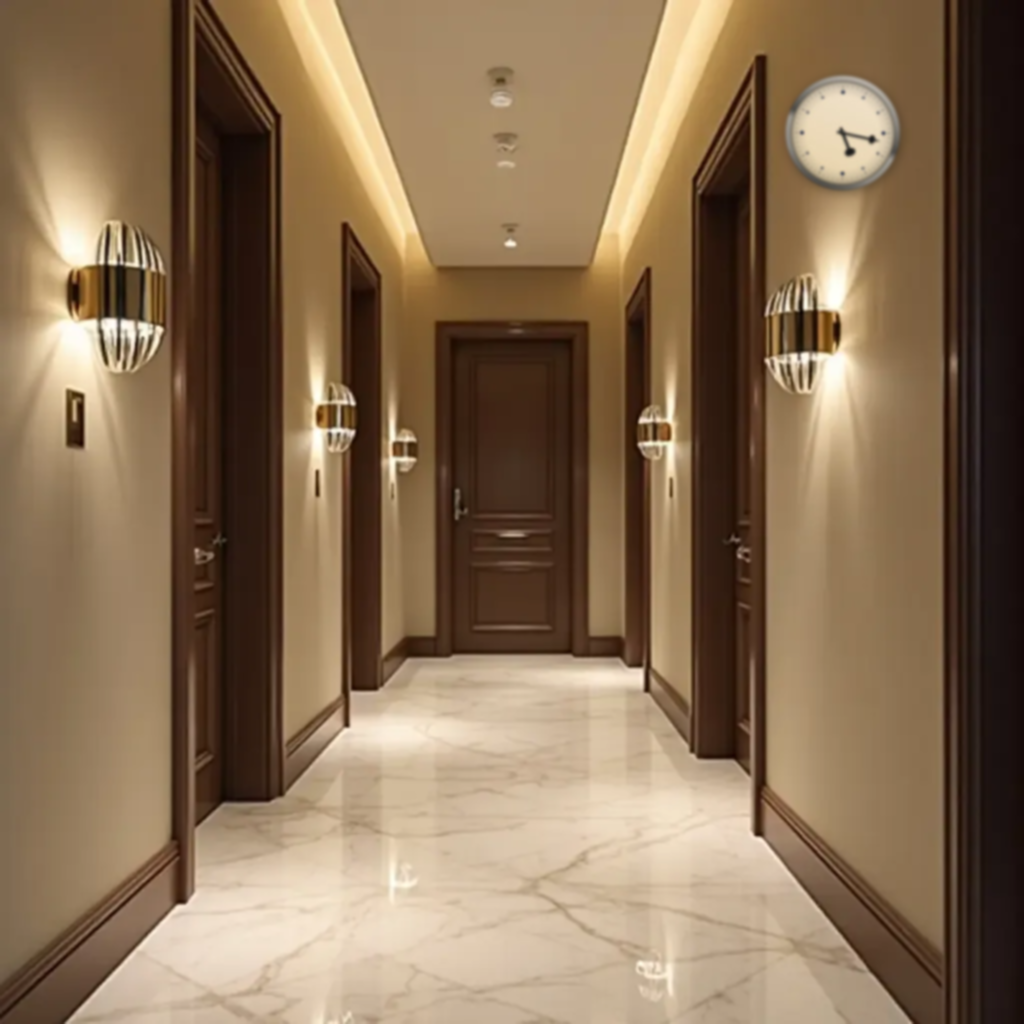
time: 5:17
